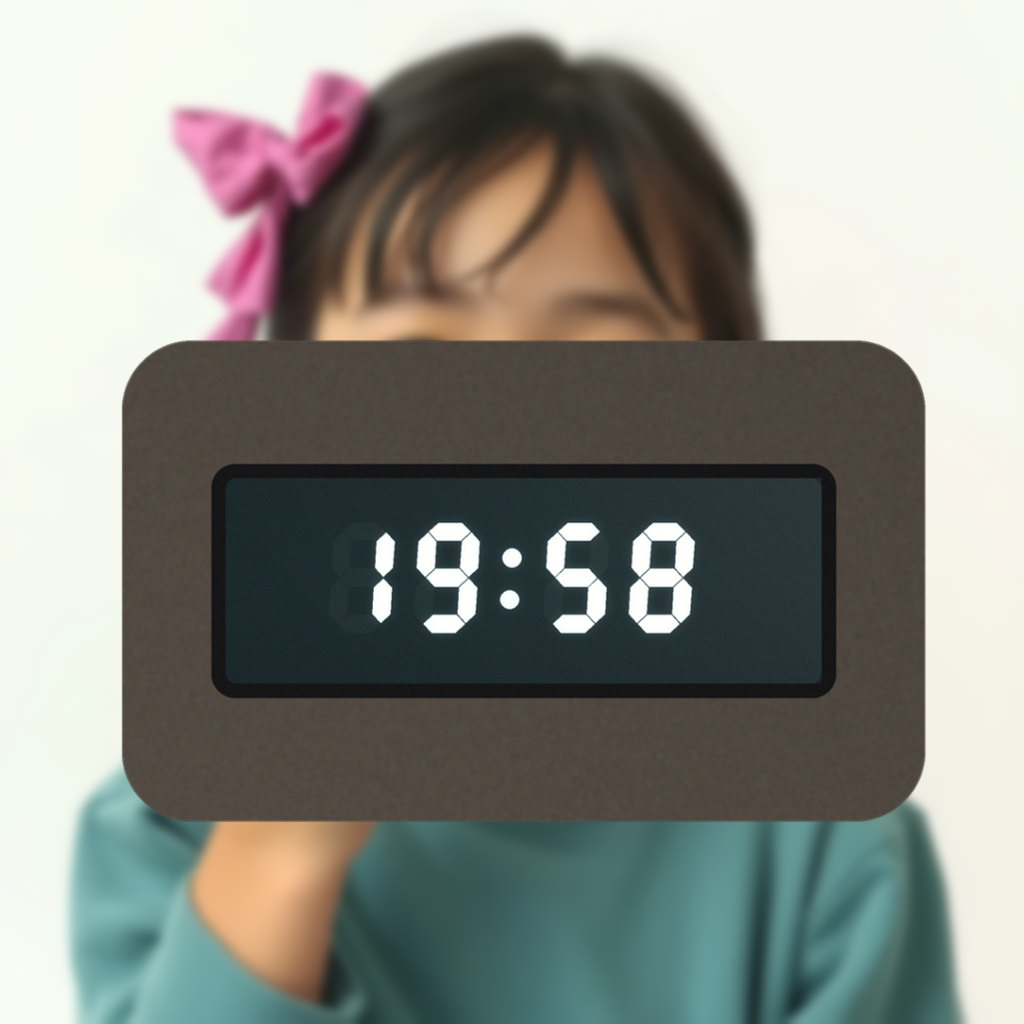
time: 19:58
